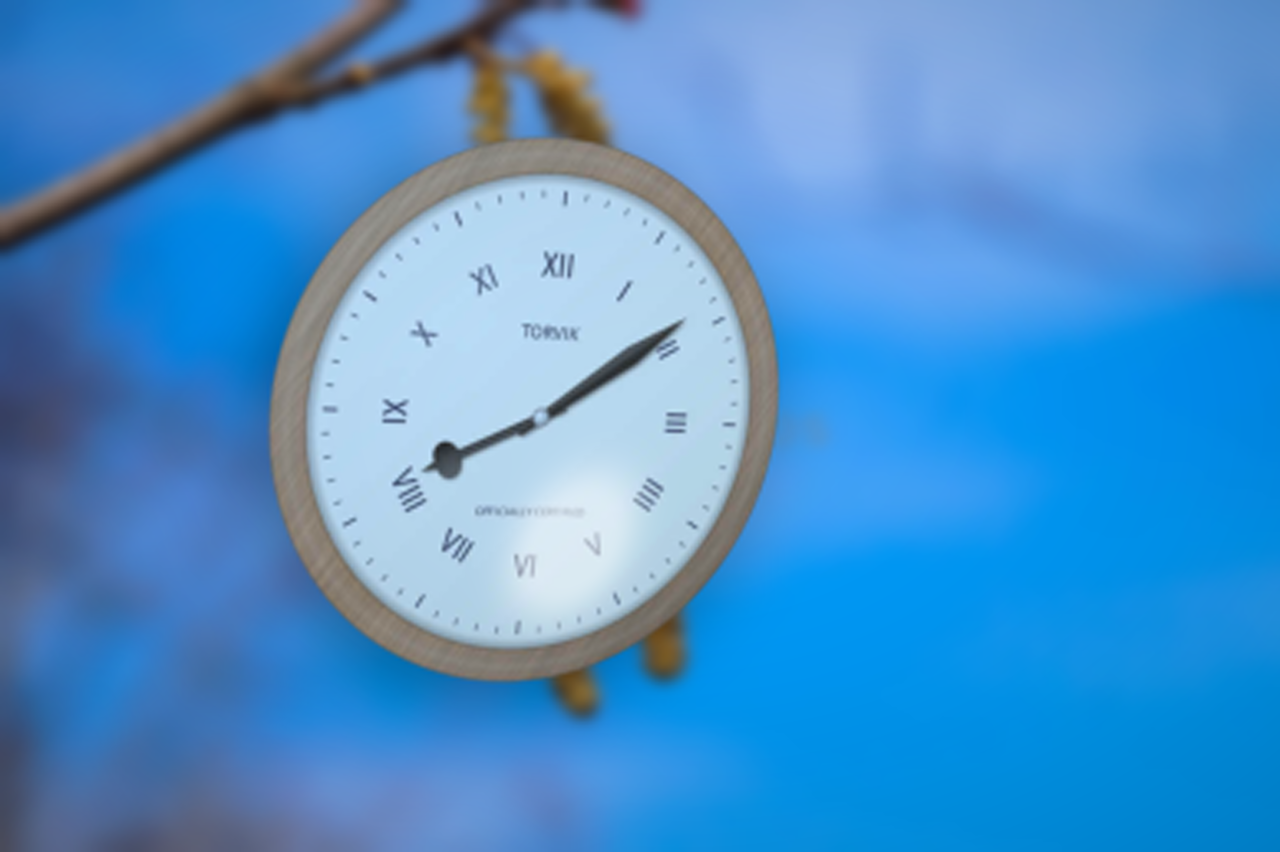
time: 8:09
